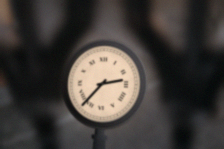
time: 2:37
